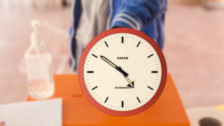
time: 4:51
